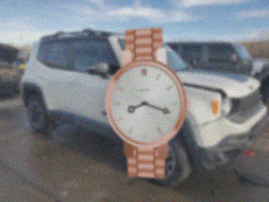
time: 8:18
